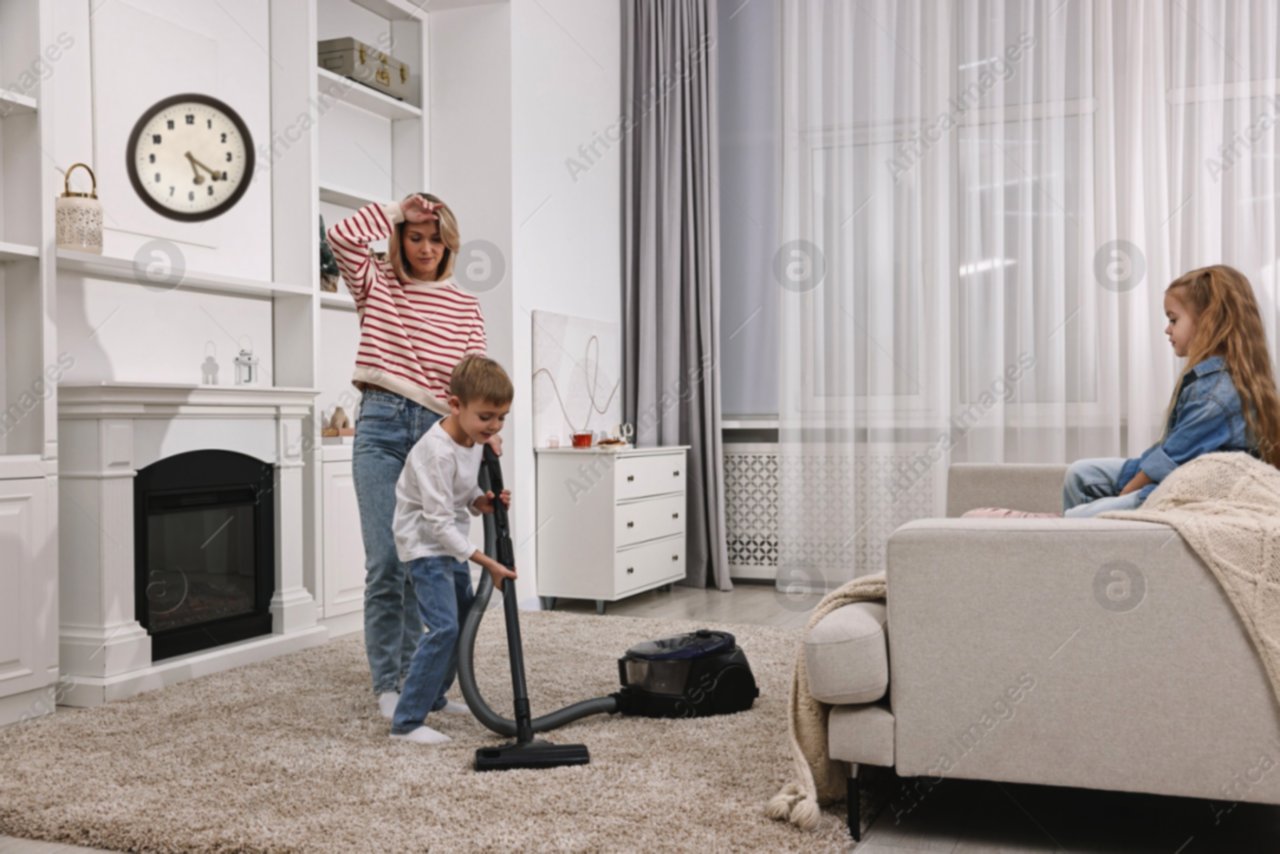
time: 5:21
